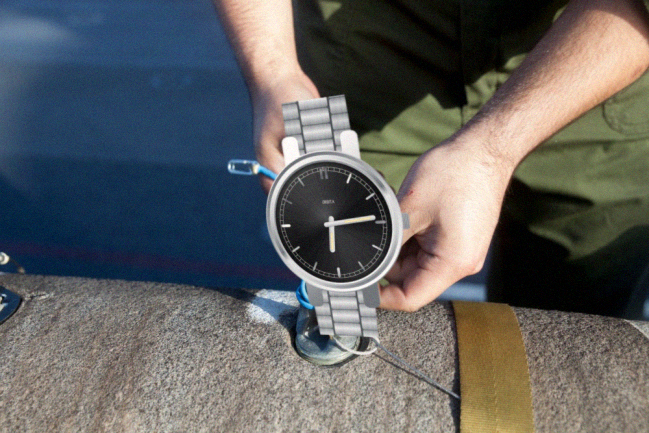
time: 6:14
